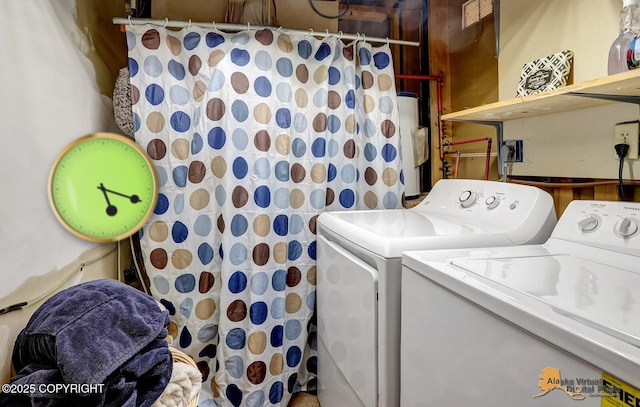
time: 5:18
